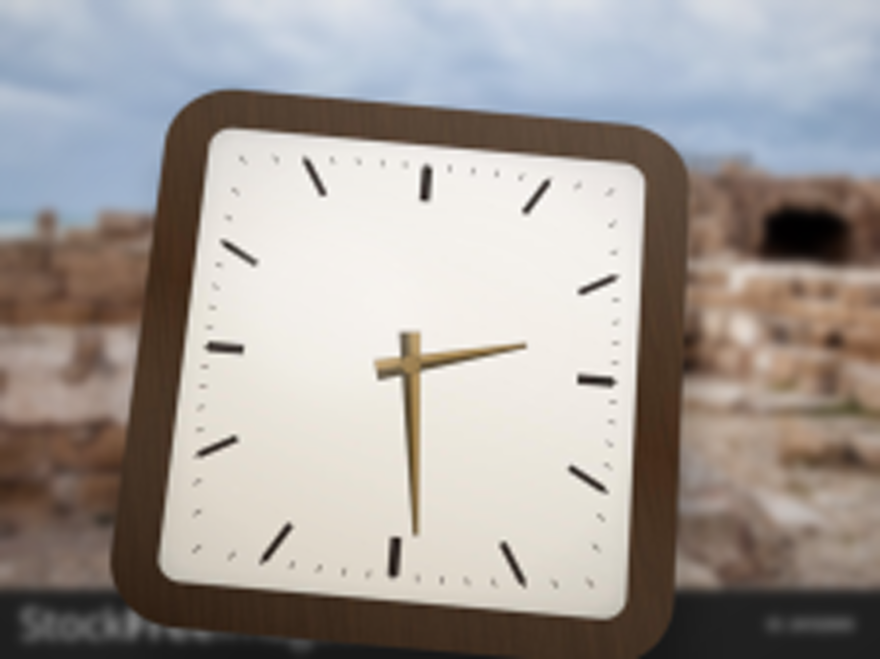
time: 2:29
